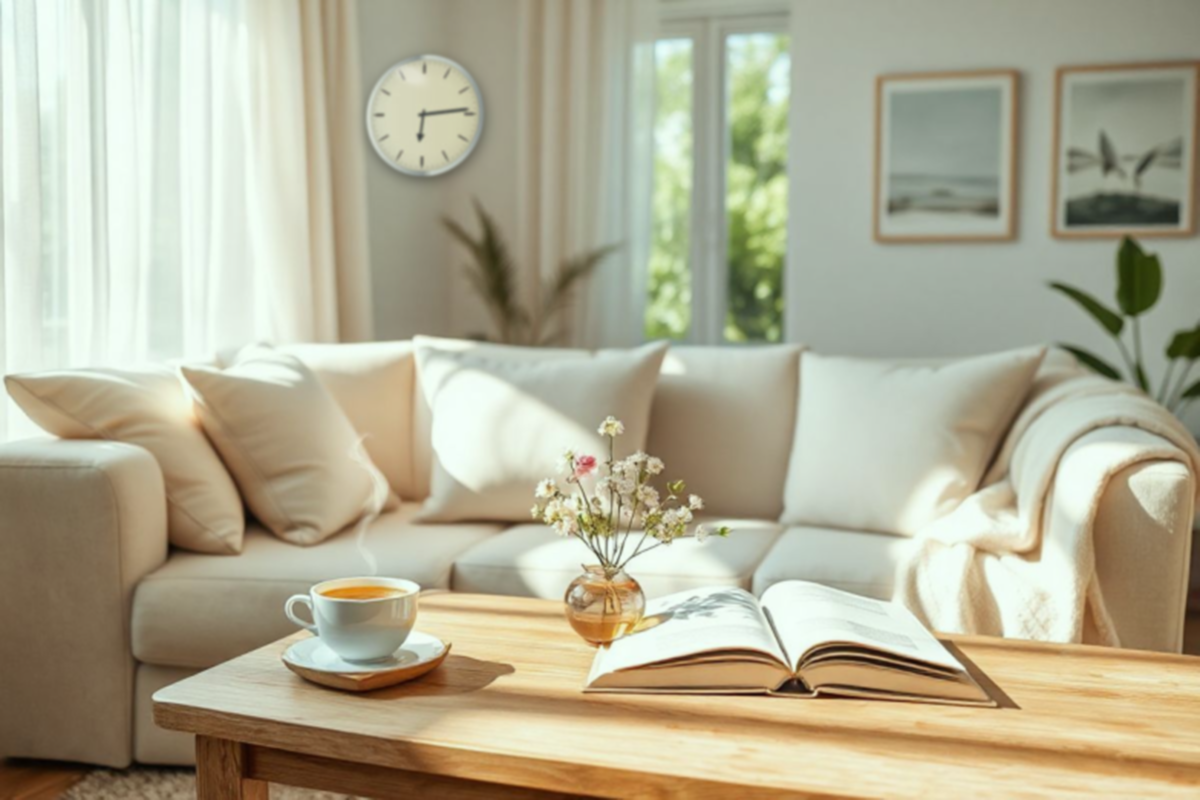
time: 6:14
